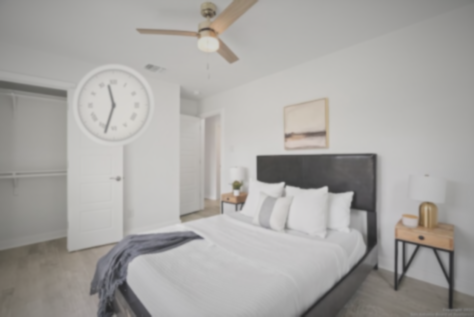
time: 11:33
